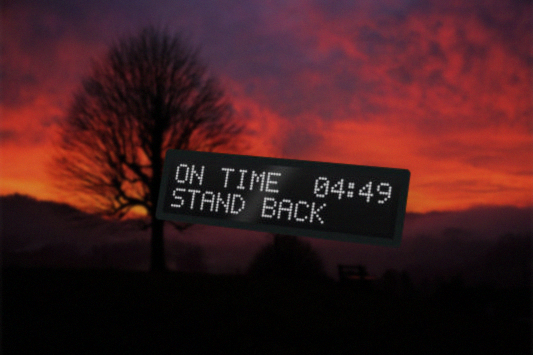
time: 4:49
